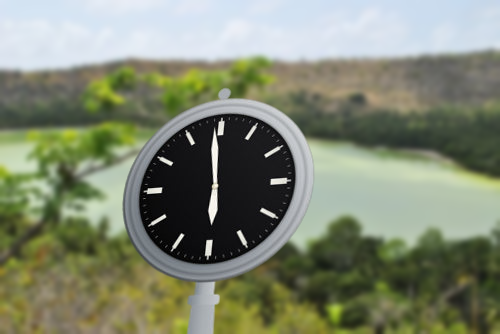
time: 5:59
